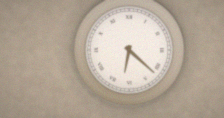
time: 6:22
